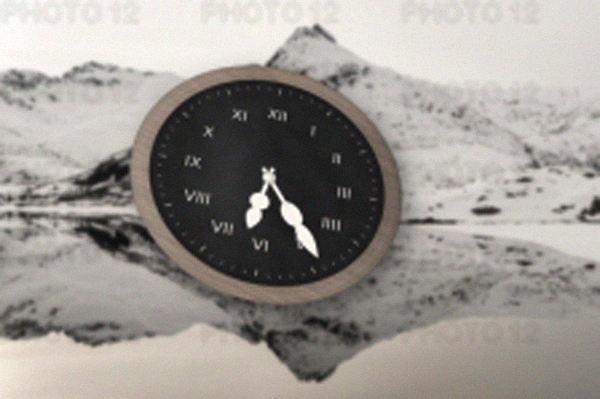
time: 6:24
